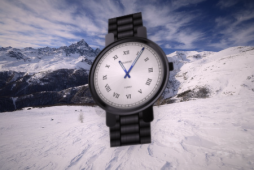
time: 11:06
